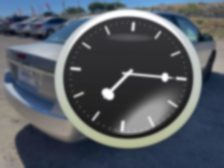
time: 7:15
